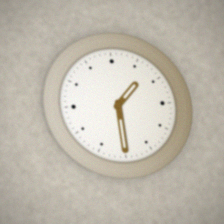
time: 1:30
